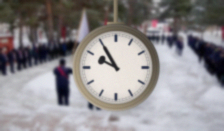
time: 9:55
